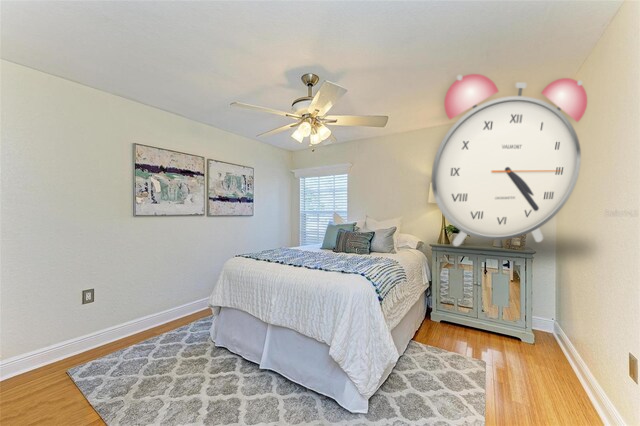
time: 4:23:15
